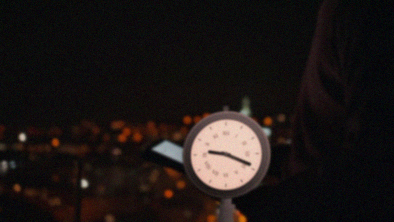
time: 9:19
